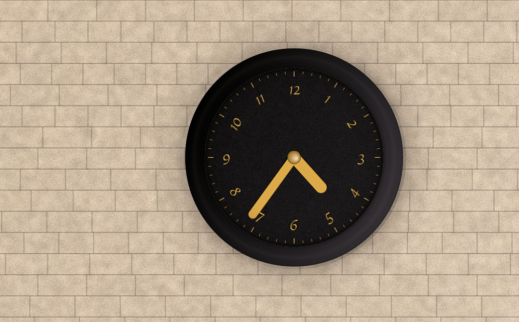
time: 4:36
